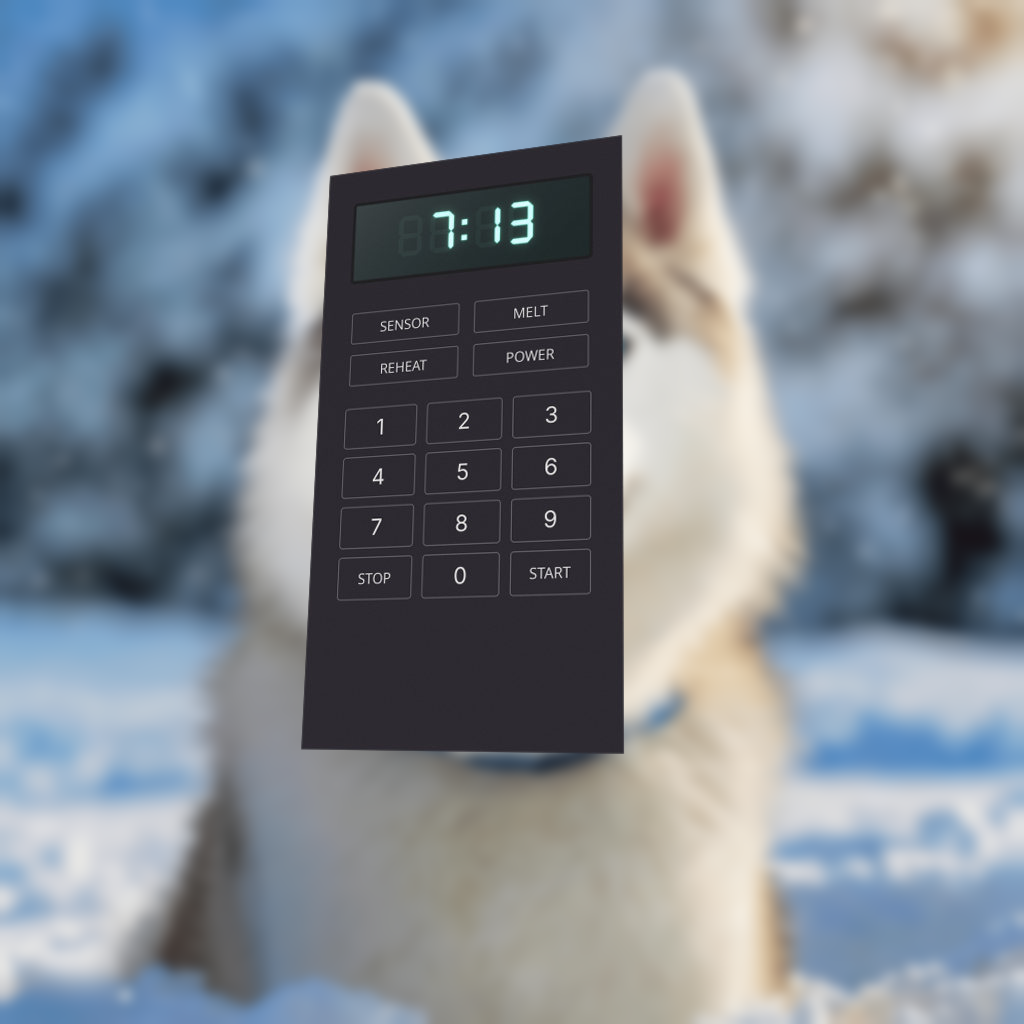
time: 7:13
